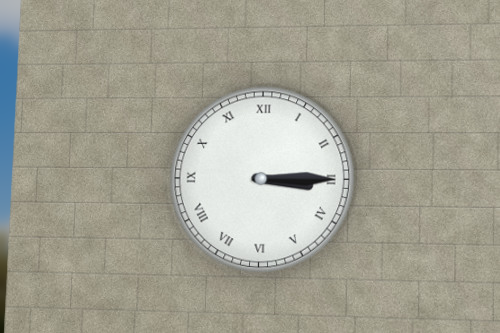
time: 3:15
